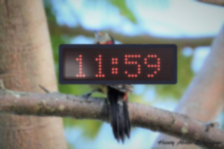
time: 11:59
